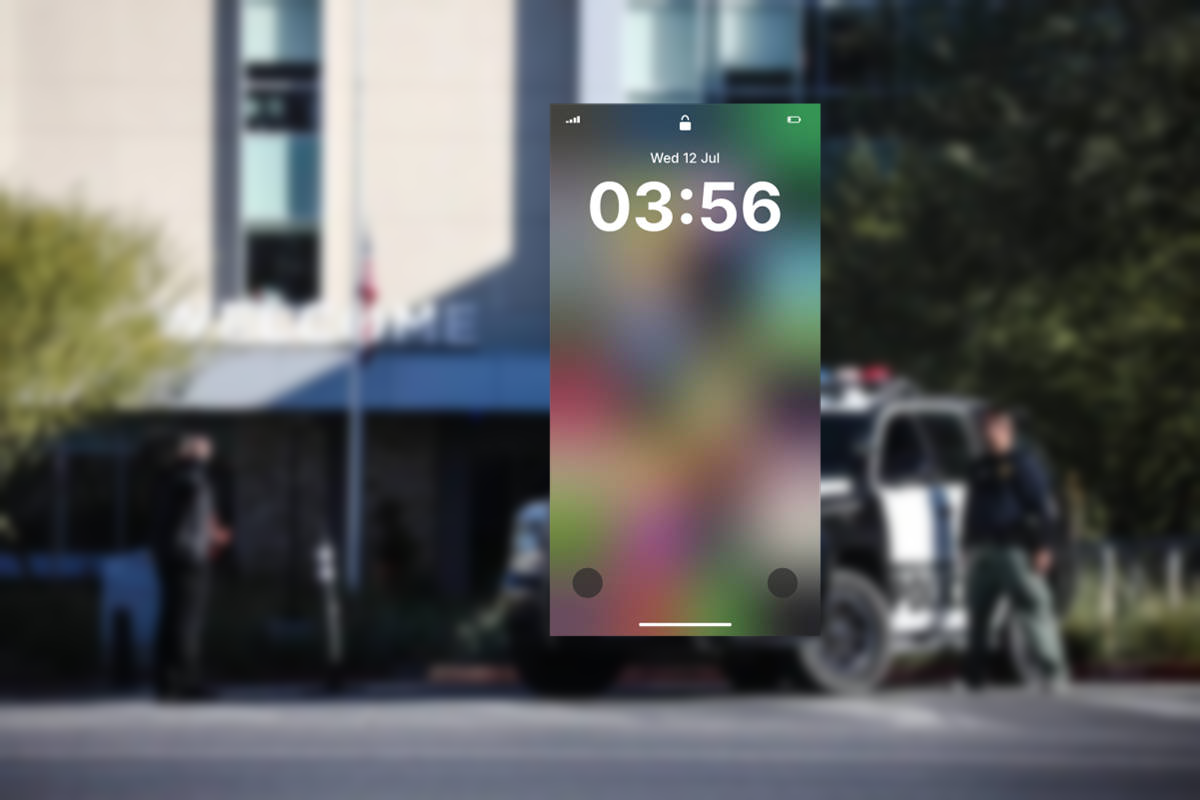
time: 3:56
